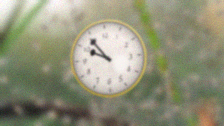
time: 9:54
